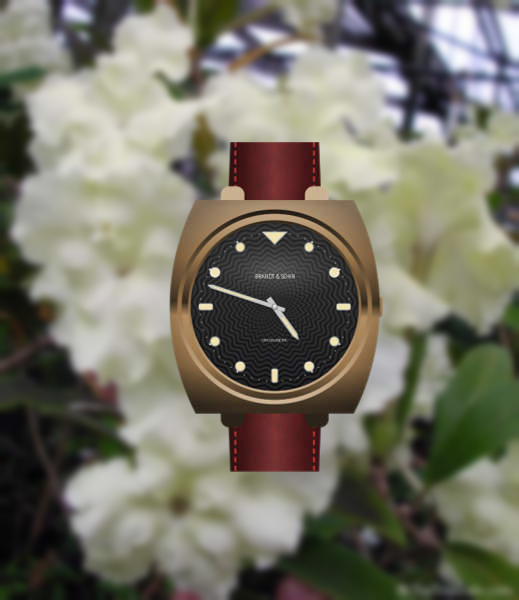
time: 4:48
